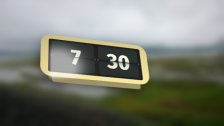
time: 7:30
